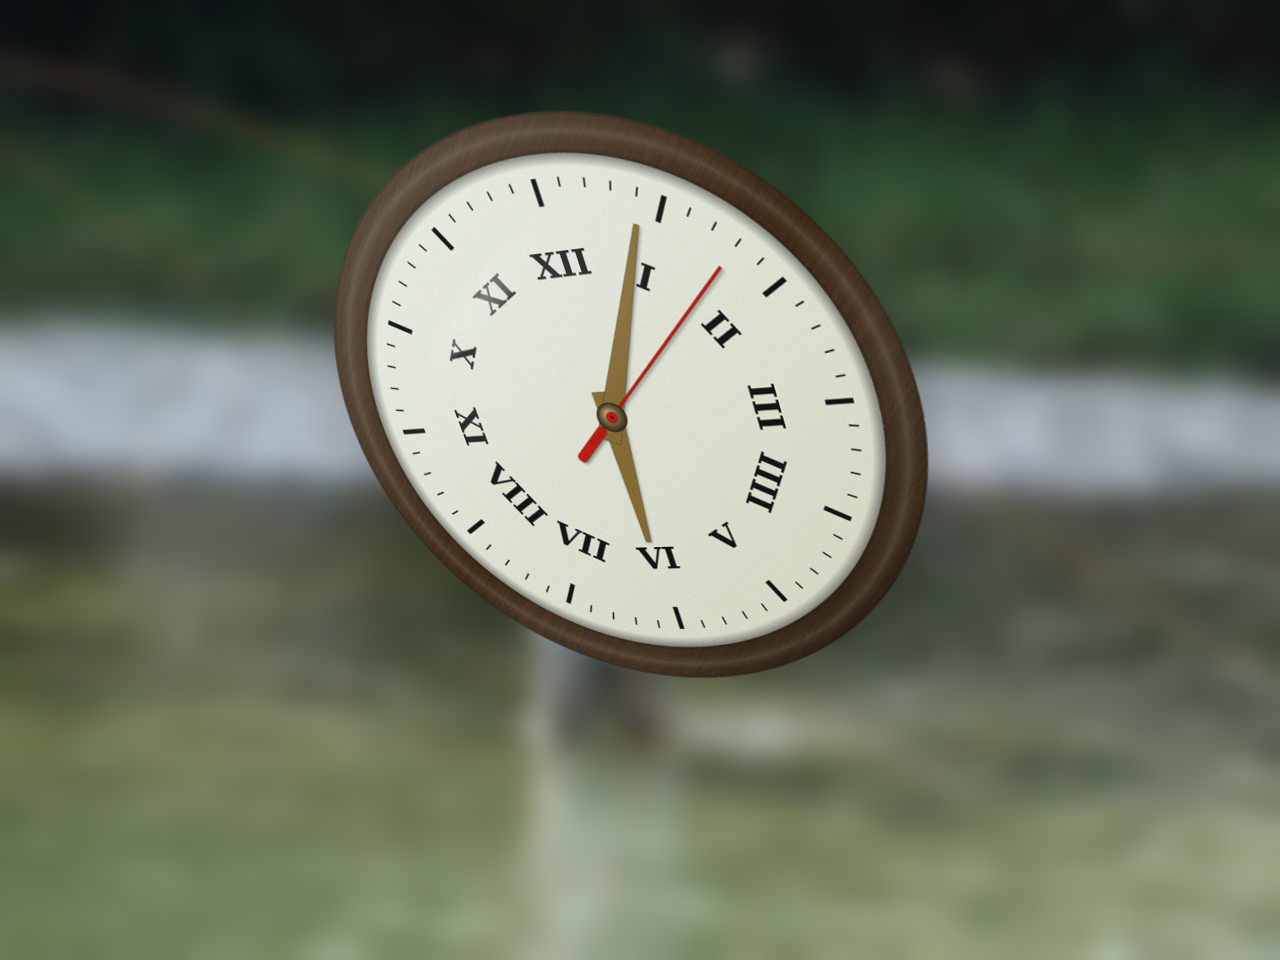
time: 6:04:08
